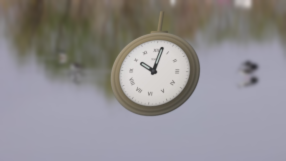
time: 10:02
